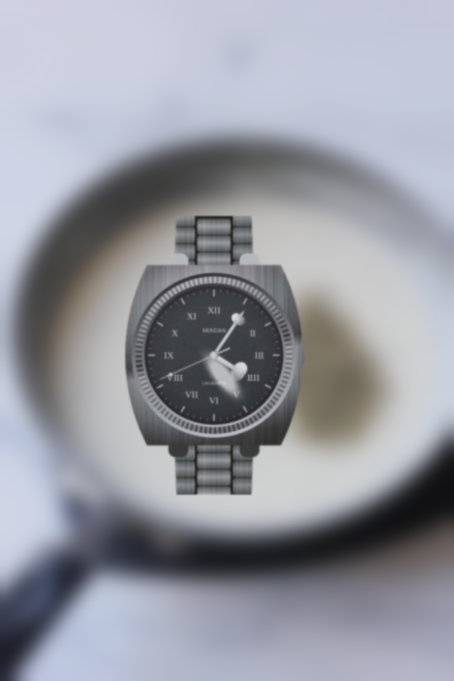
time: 4:05:41
